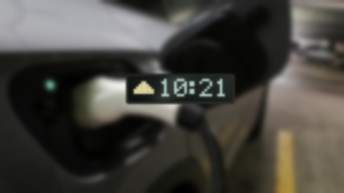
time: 10:21
